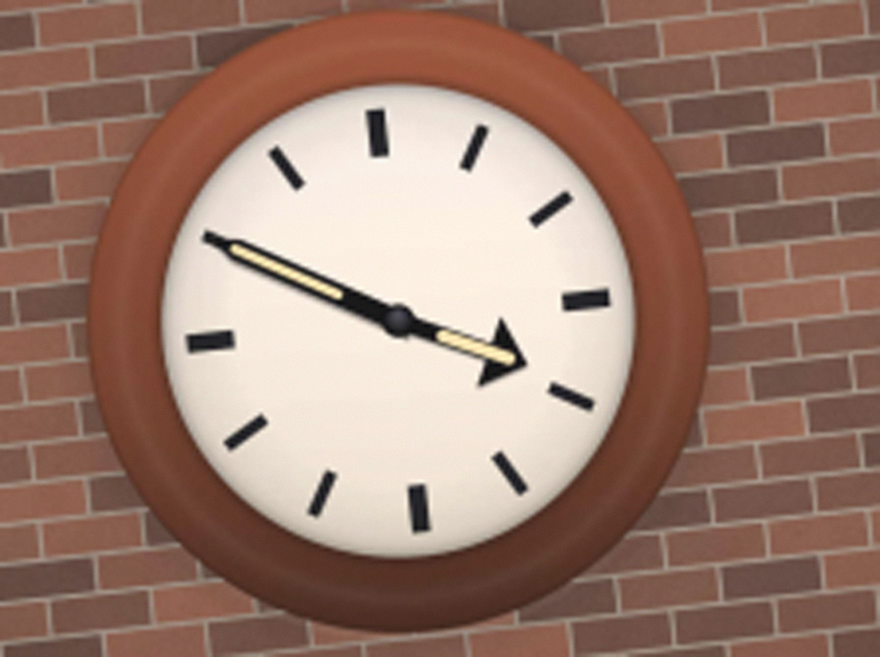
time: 3:50
